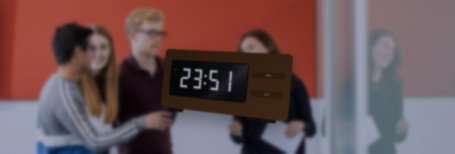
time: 23:51
